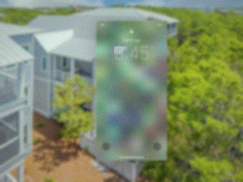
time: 3:45
